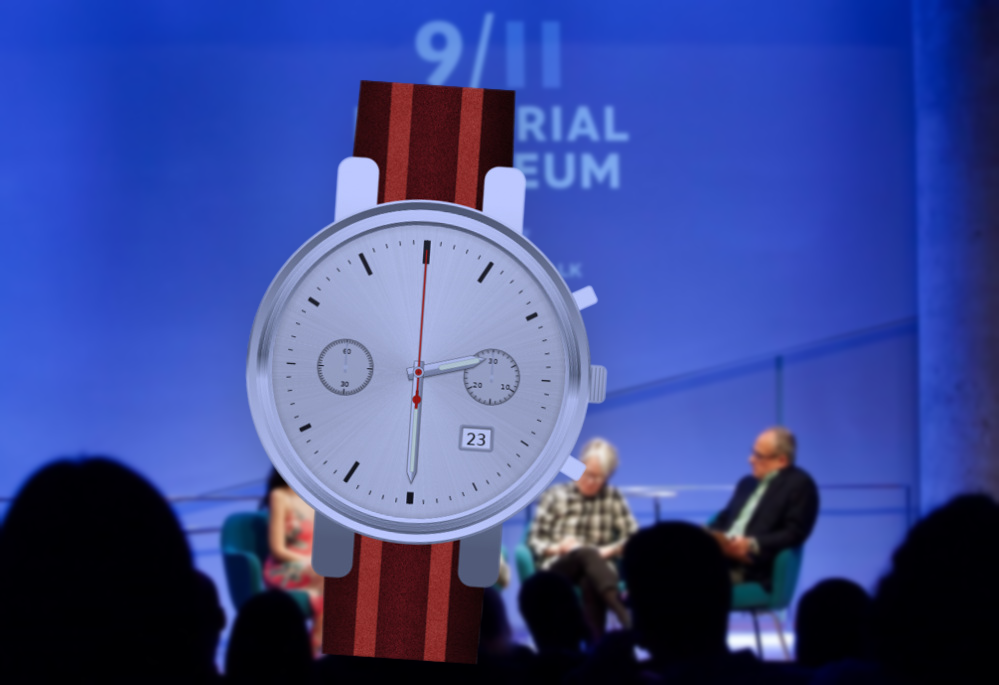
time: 2:30
